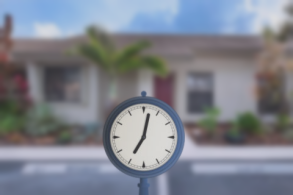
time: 7:02
